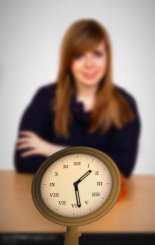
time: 1:28
